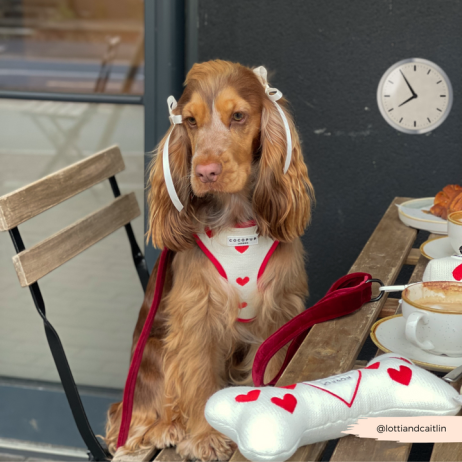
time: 7:55
